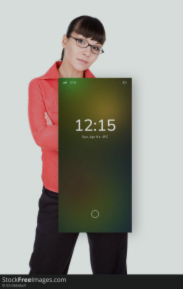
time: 12:15
